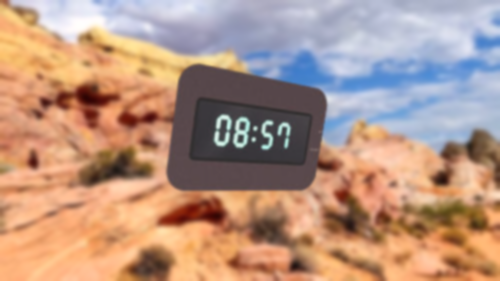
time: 8:57
